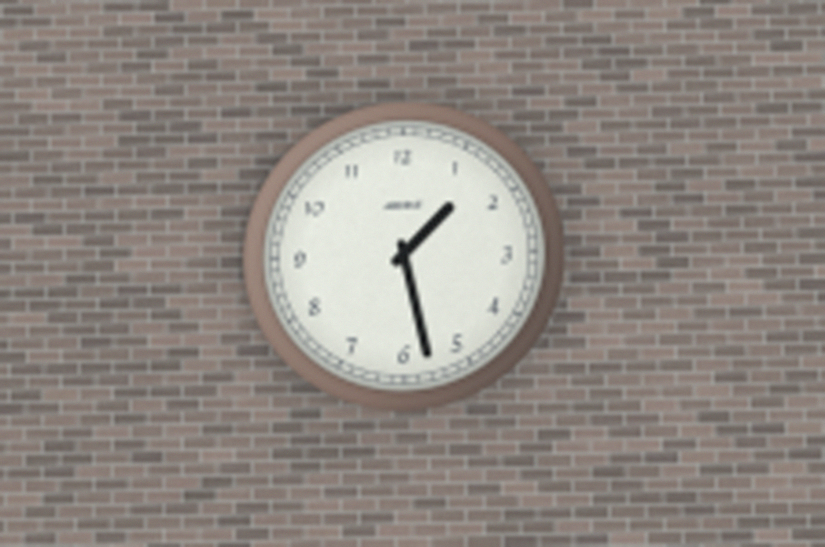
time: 1:28
